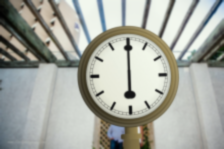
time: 6:00
